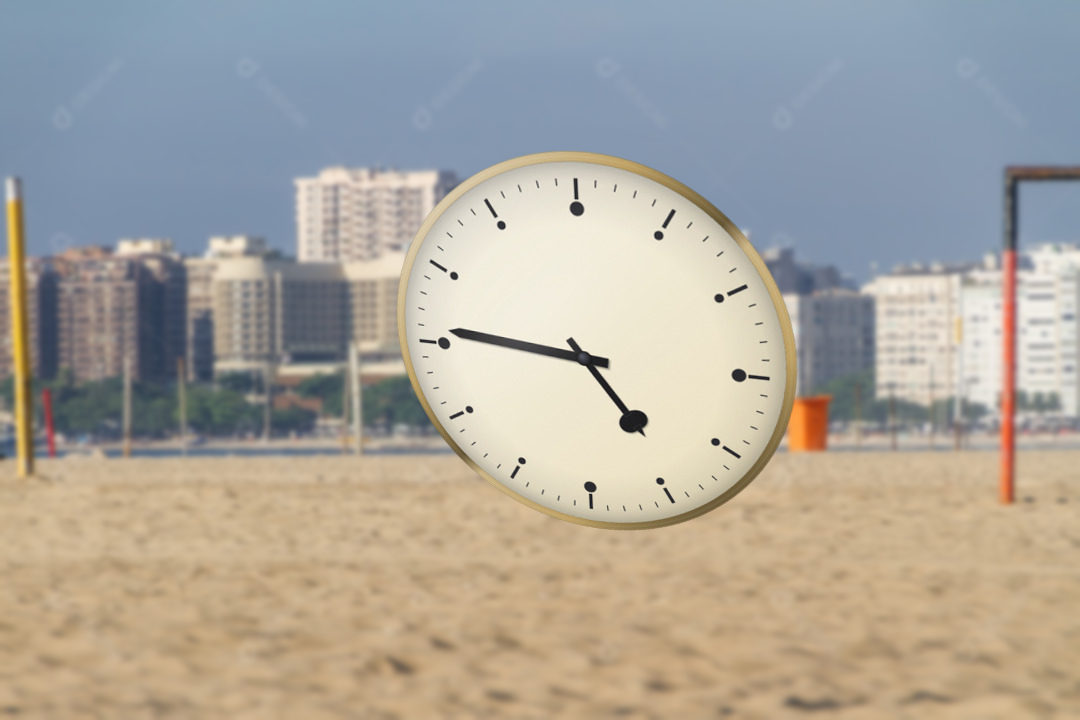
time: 4:46
